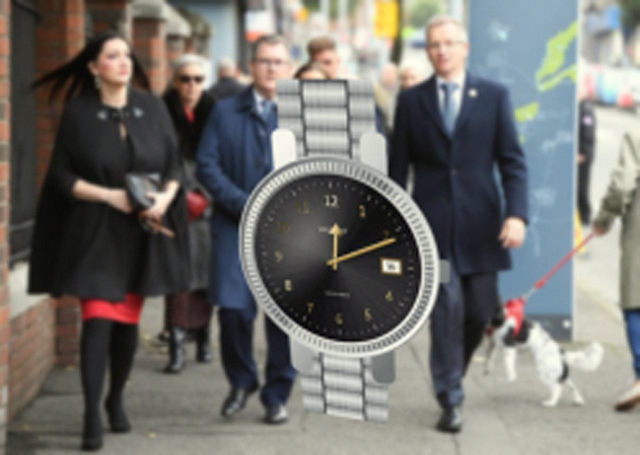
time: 12:11
